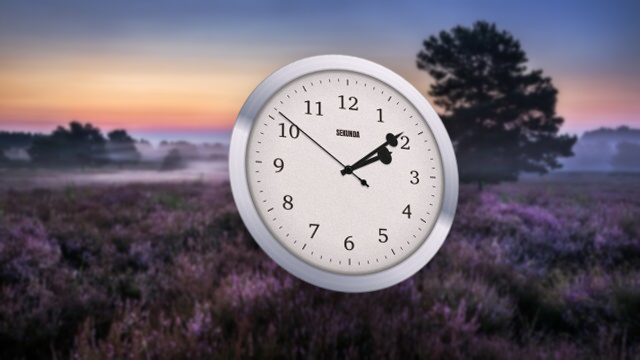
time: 2:08:51
